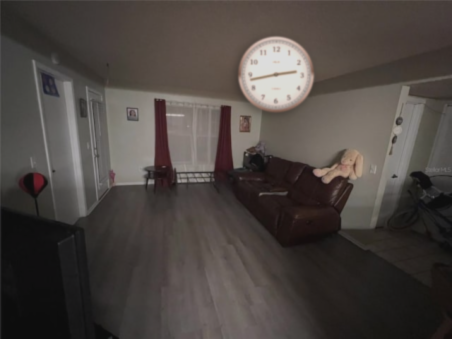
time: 2:43
